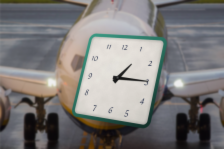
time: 1:15
